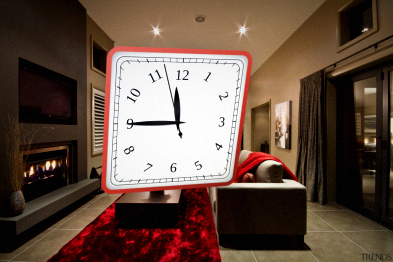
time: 11:44:57
